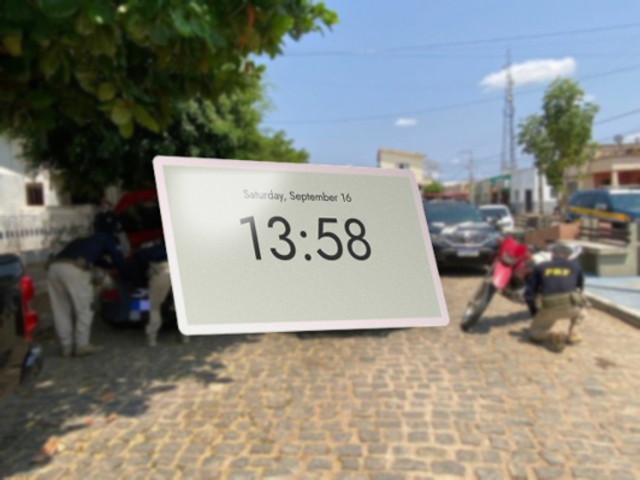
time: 13:58
